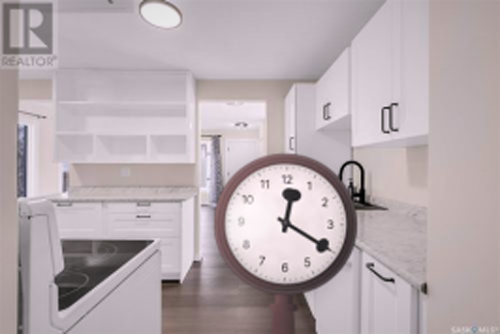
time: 12:20
